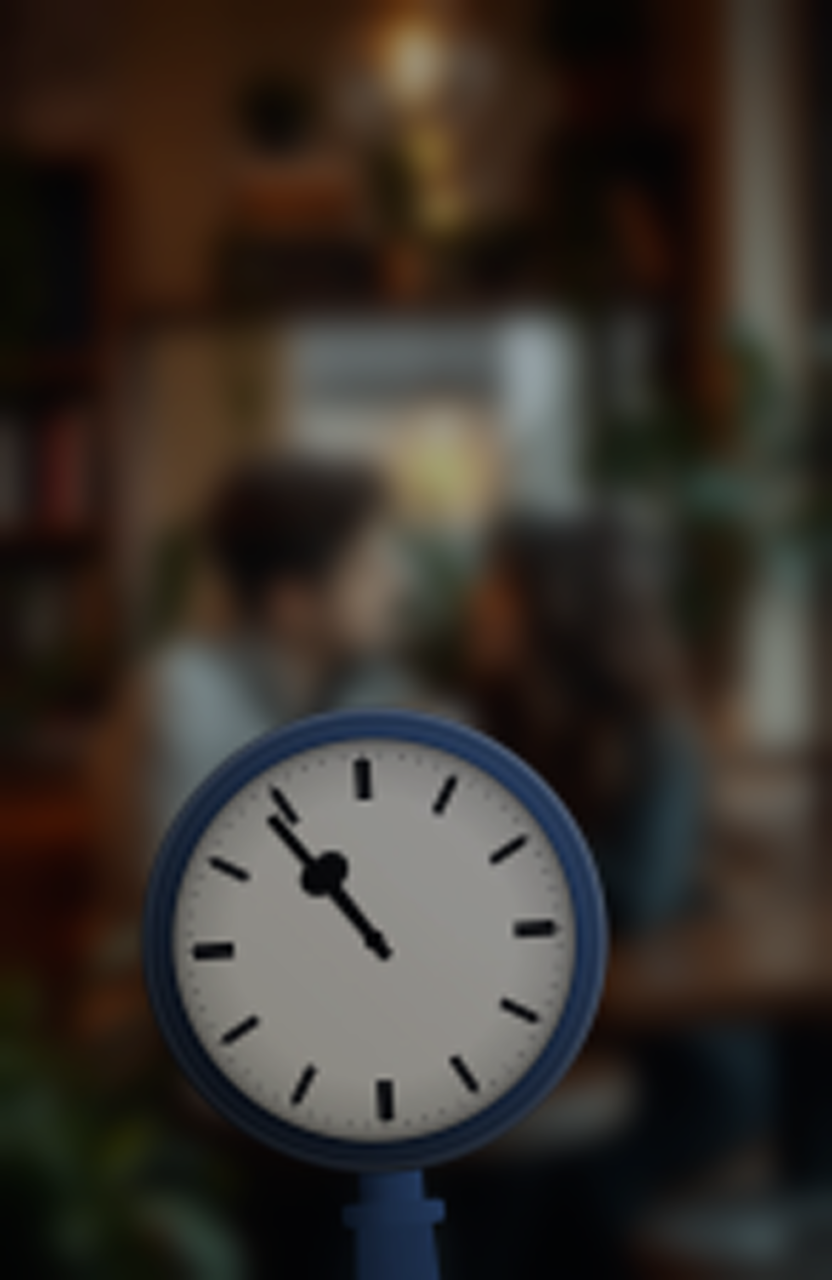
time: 10:54
